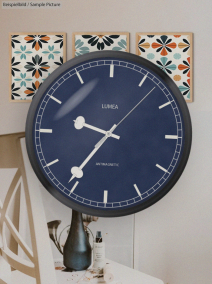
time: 9:36:07
